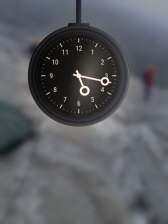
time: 5:17
